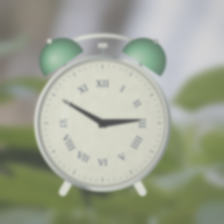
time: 2:50
